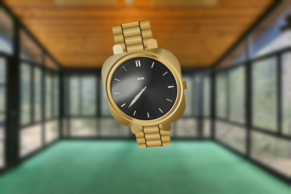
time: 7:38
